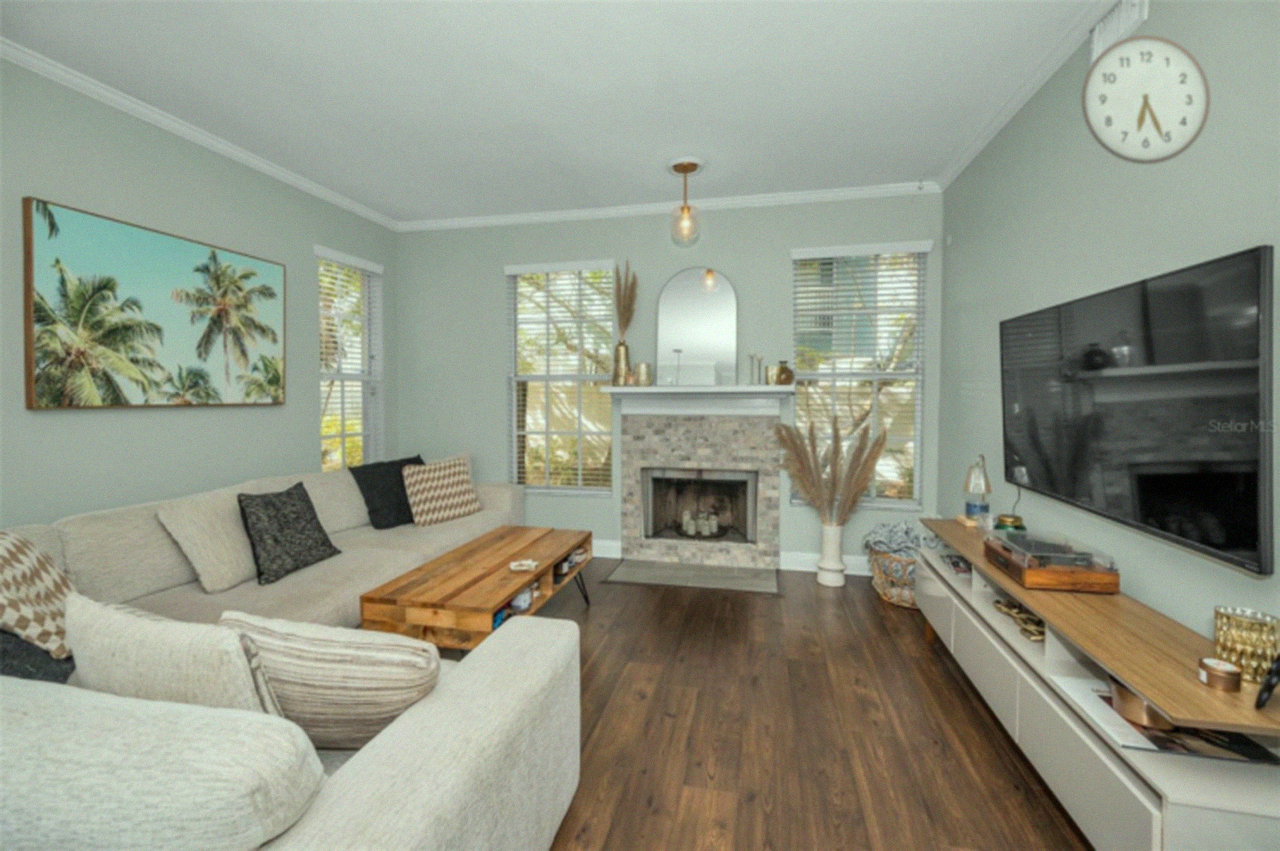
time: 6:26
